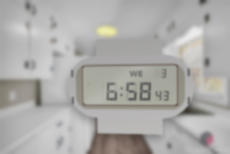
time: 6:58
